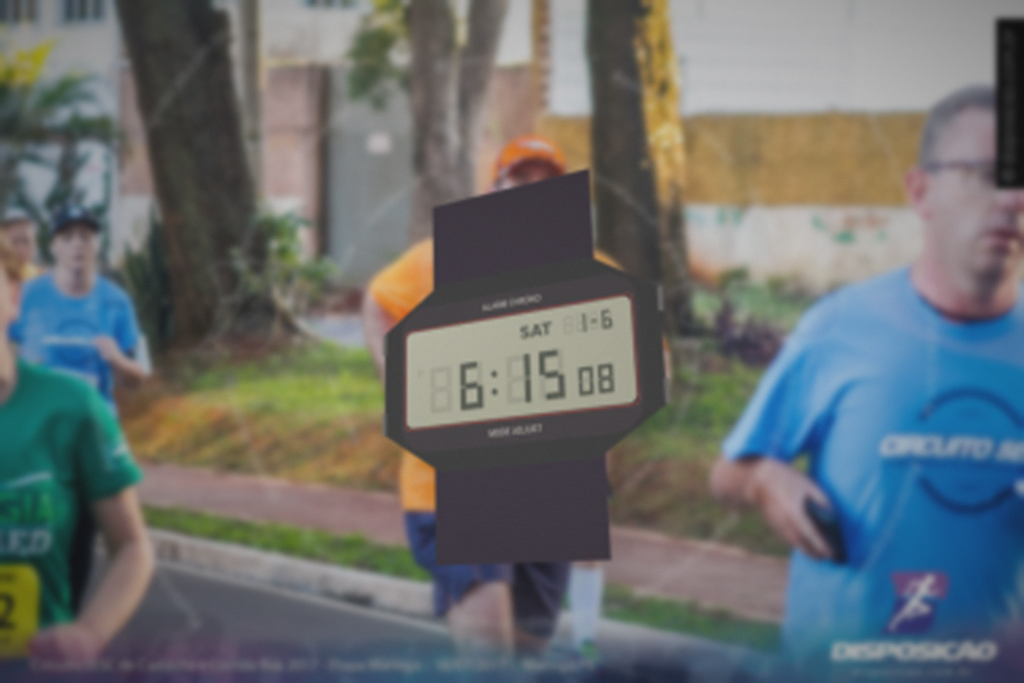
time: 6:15:08
